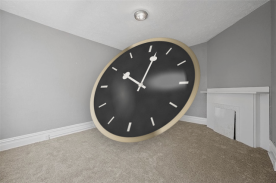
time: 10:02
